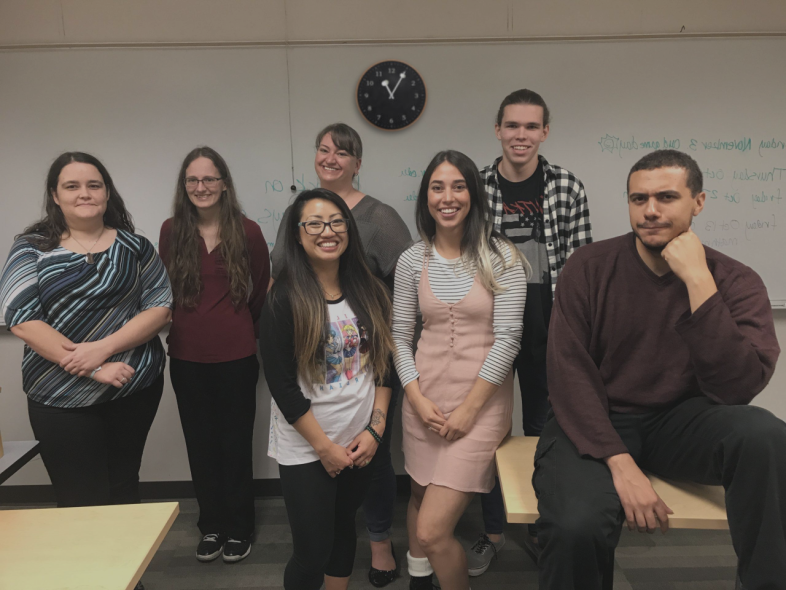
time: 11:05
